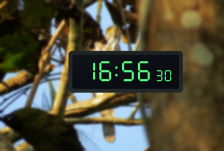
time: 16:56:30
